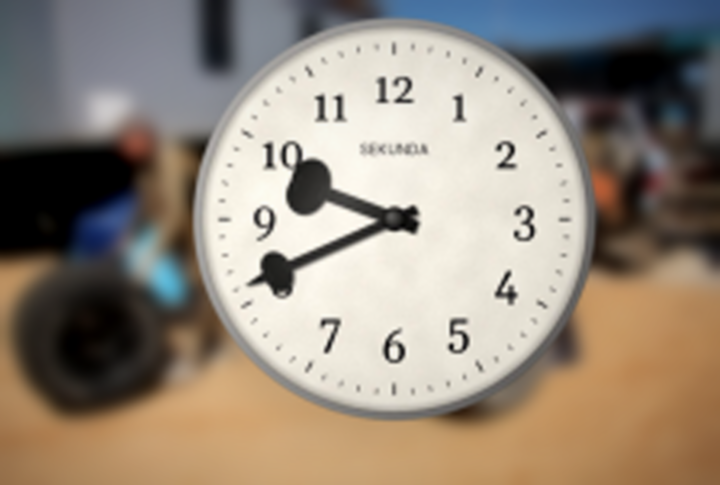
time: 9:41
